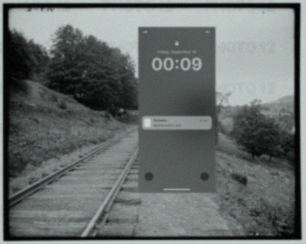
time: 0:09
